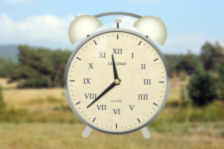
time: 11:38
